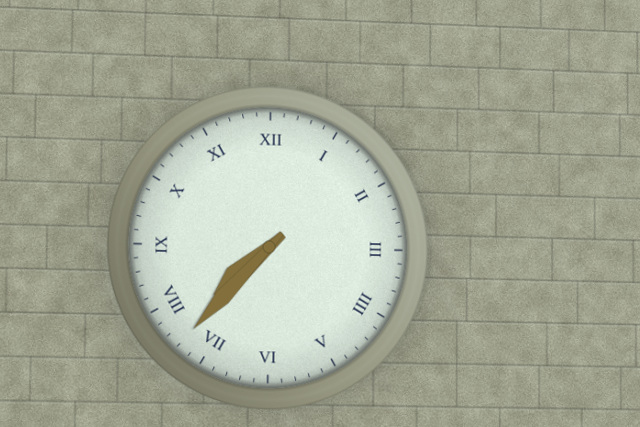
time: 7:37
